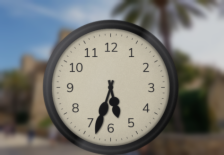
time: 5:33
